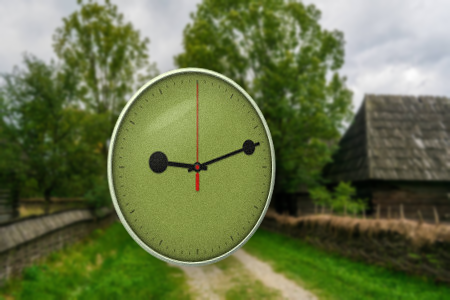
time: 9:12:00
